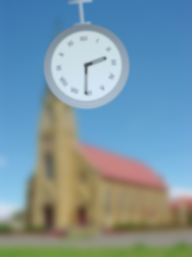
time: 2:31
